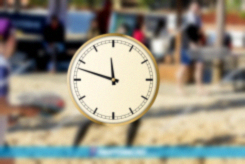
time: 11:48
